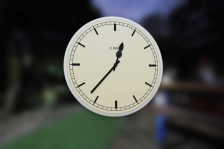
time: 12:37
